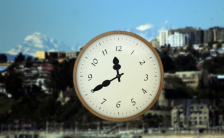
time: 11:40
